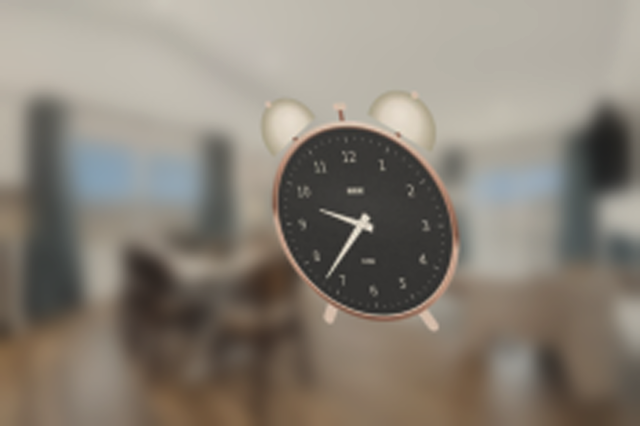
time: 9:37
